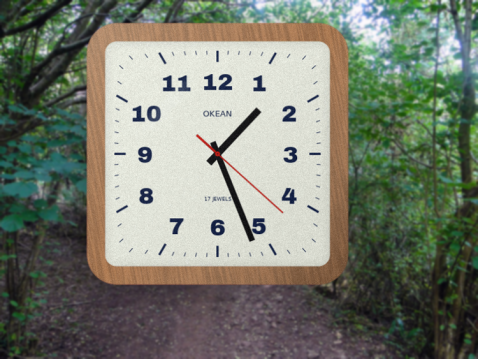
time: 1:26:22
